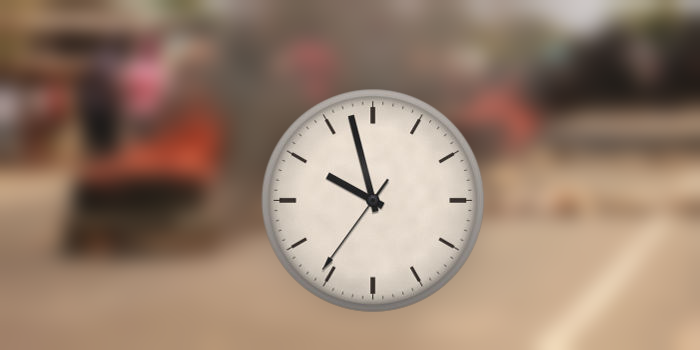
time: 9:57:36
